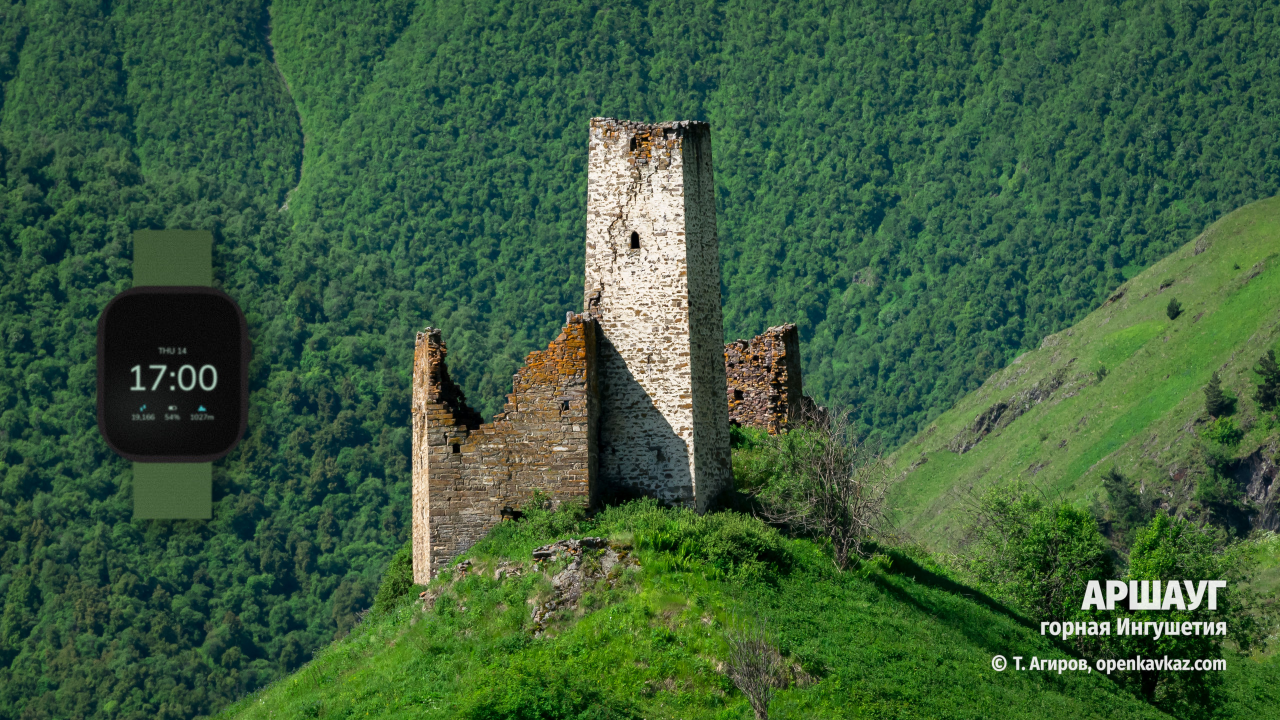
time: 17:00
